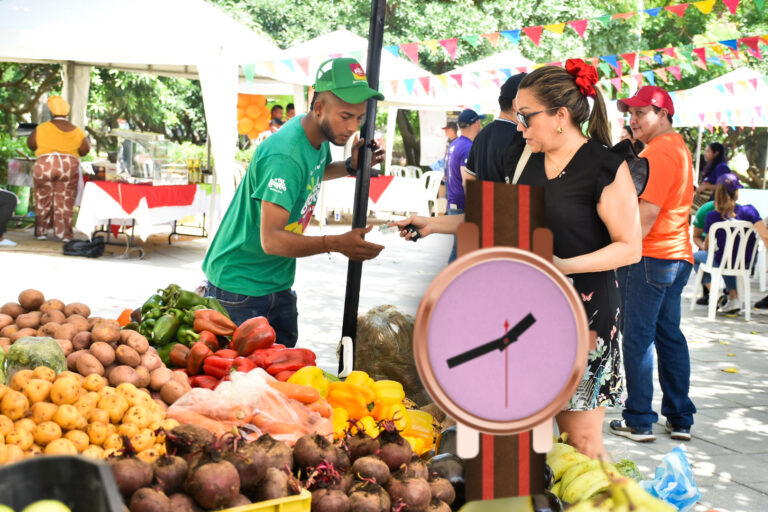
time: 1:41:30
